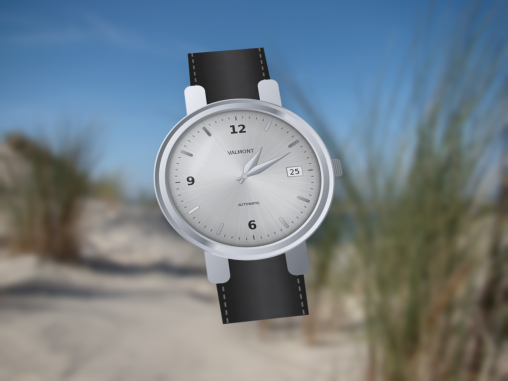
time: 1:11
